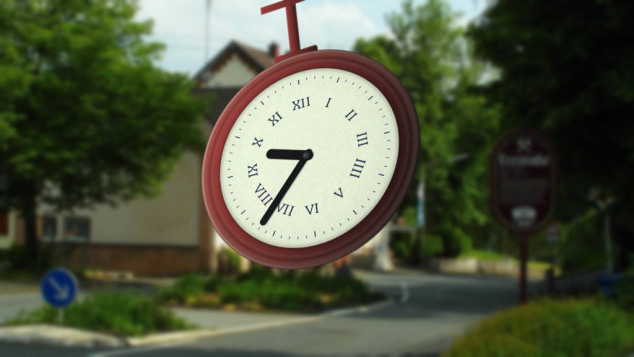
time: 9:37
